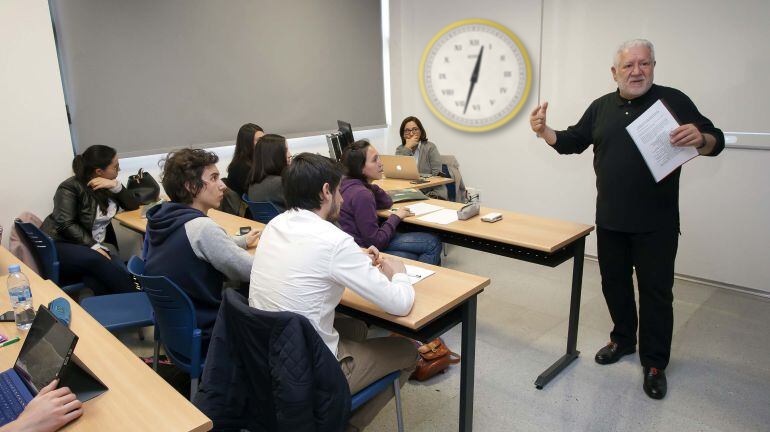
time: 12:33
